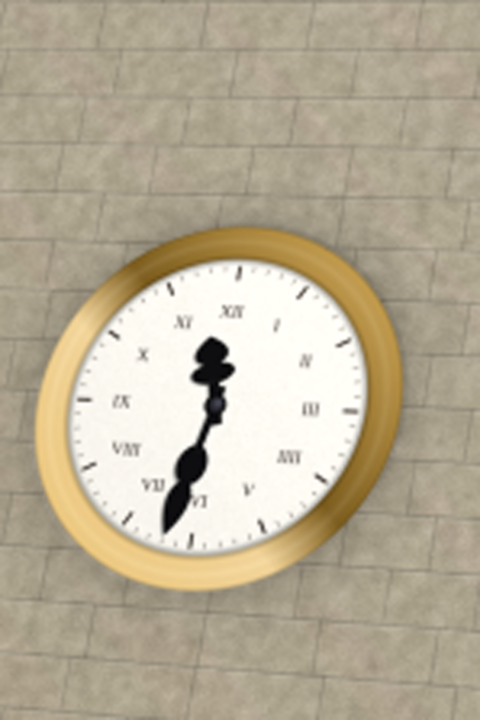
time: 11:32
